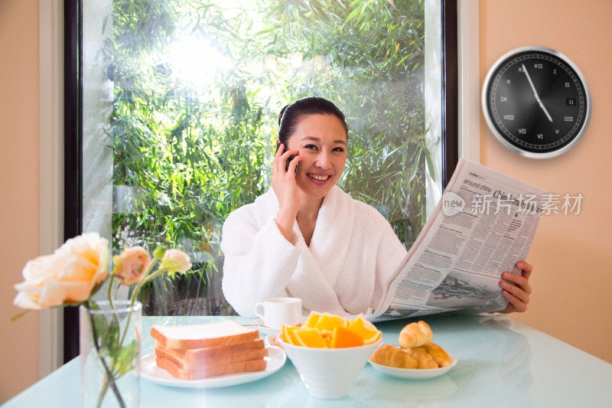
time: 4:56
